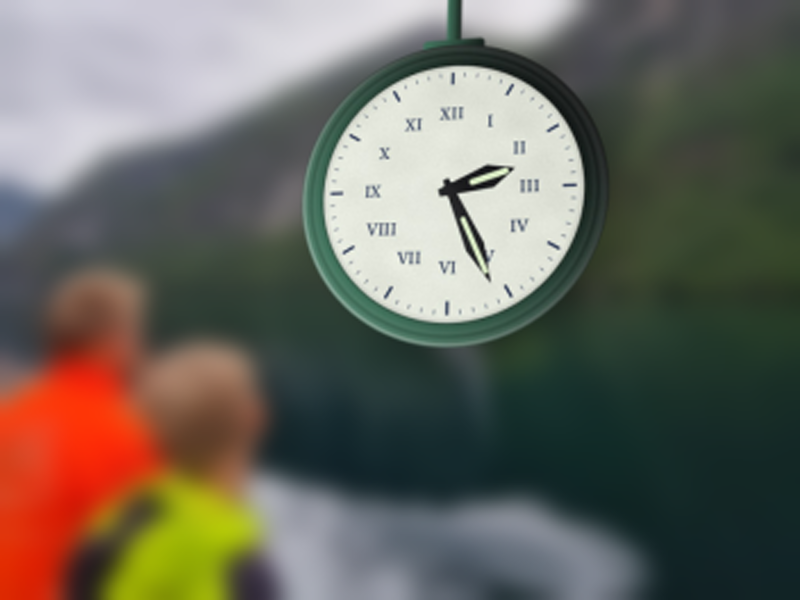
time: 2:26
